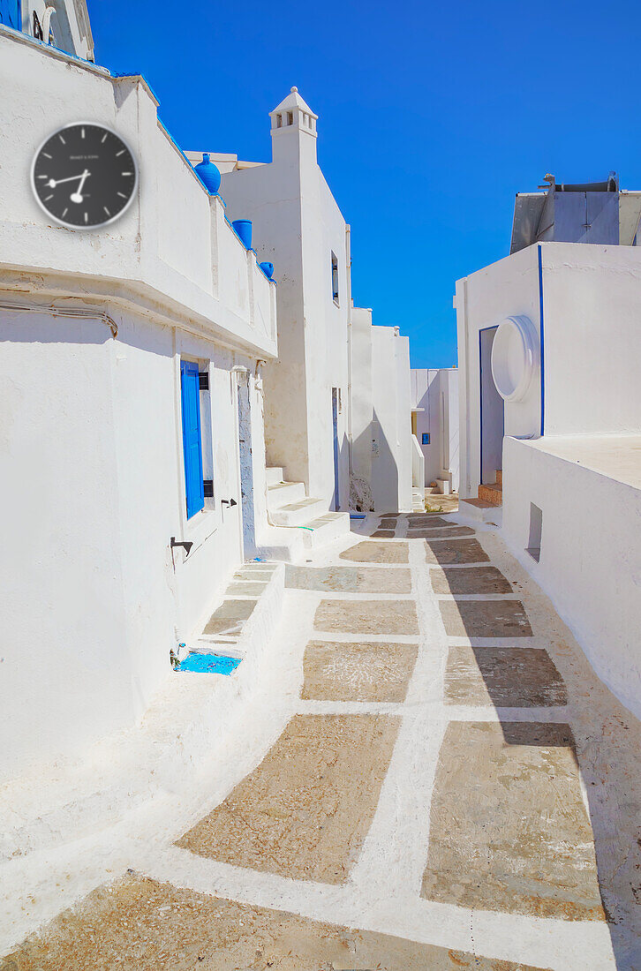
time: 6:43
